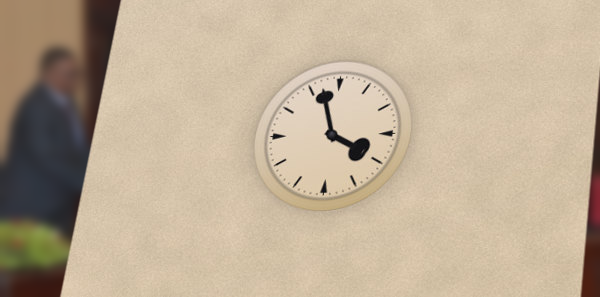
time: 3:57
